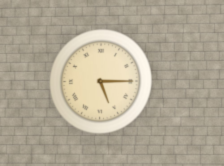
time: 5:15
